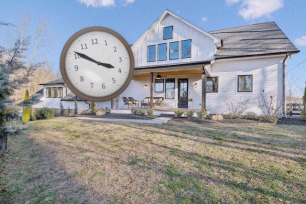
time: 3:51
